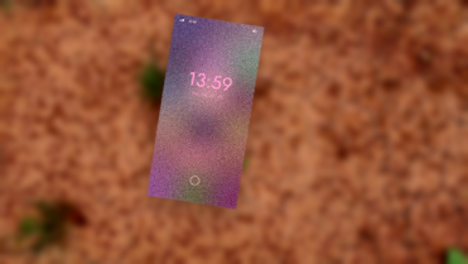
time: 13:59
